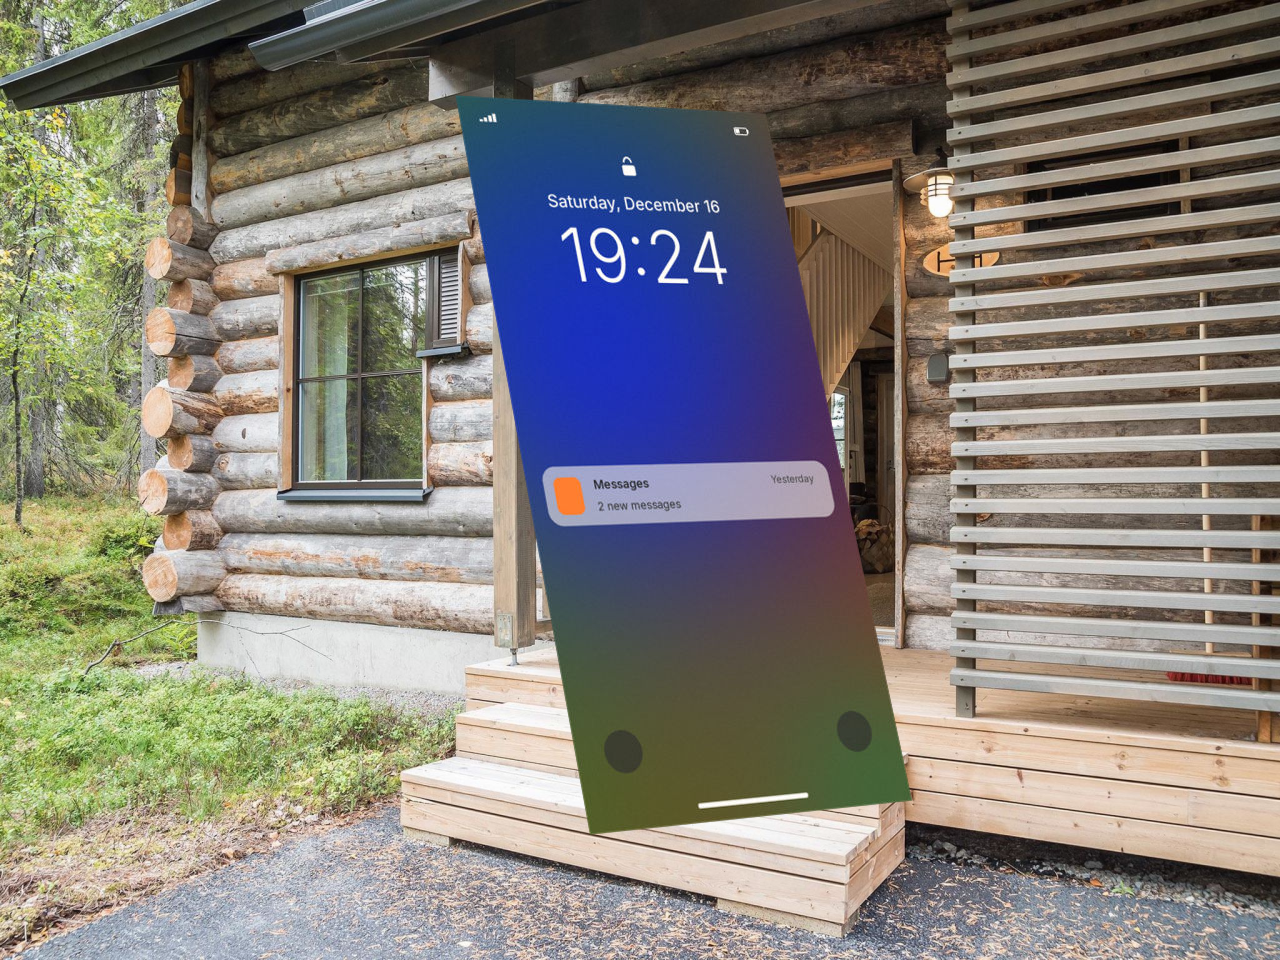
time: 19:24
